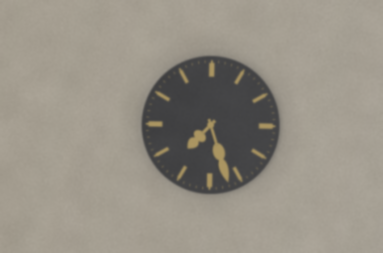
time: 7:27
